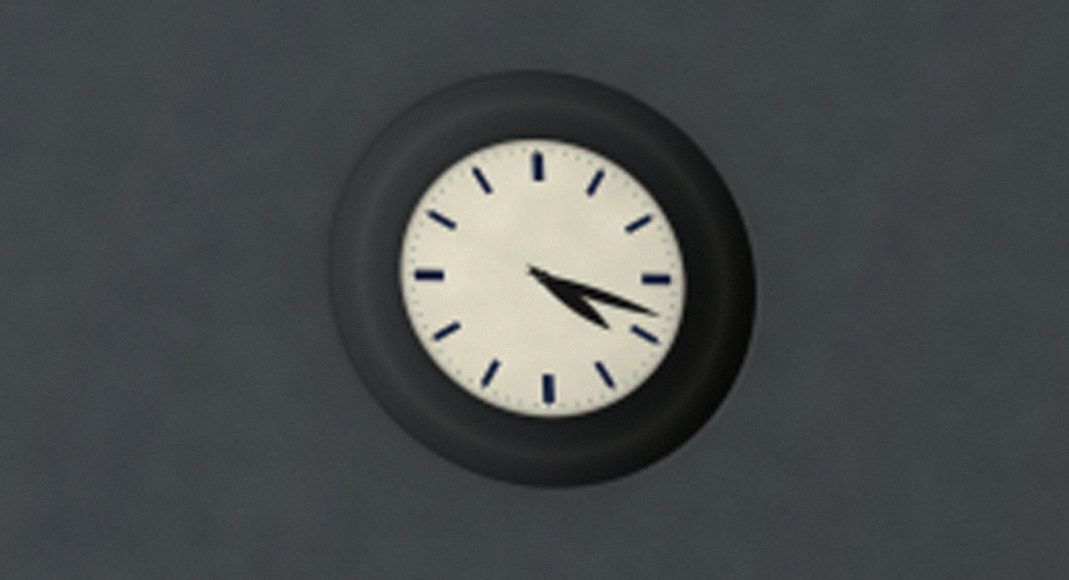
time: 4:18
